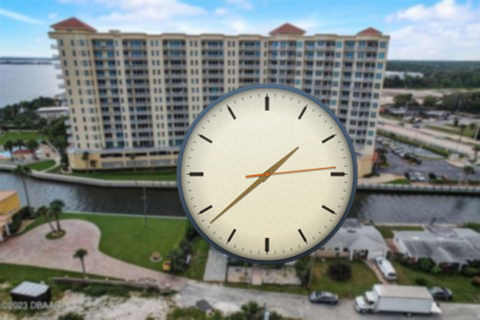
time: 1:38:14
